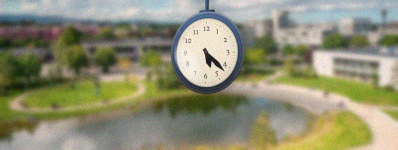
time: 5:22
